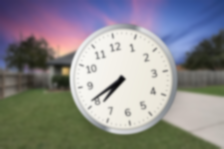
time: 7:41
